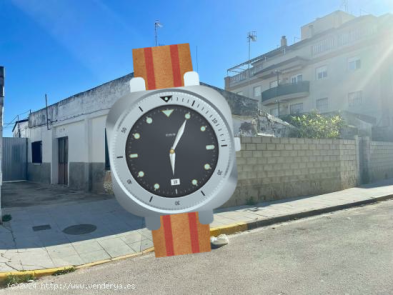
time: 6:05
